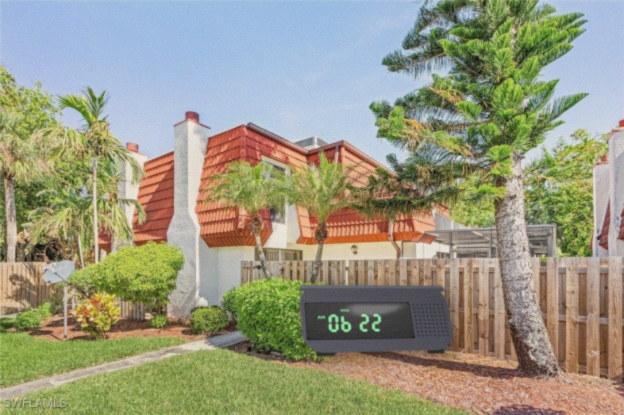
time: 6:22
